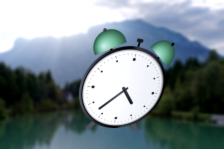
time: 4:37
